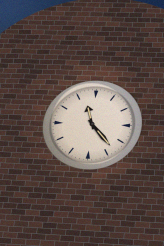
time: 11:23
